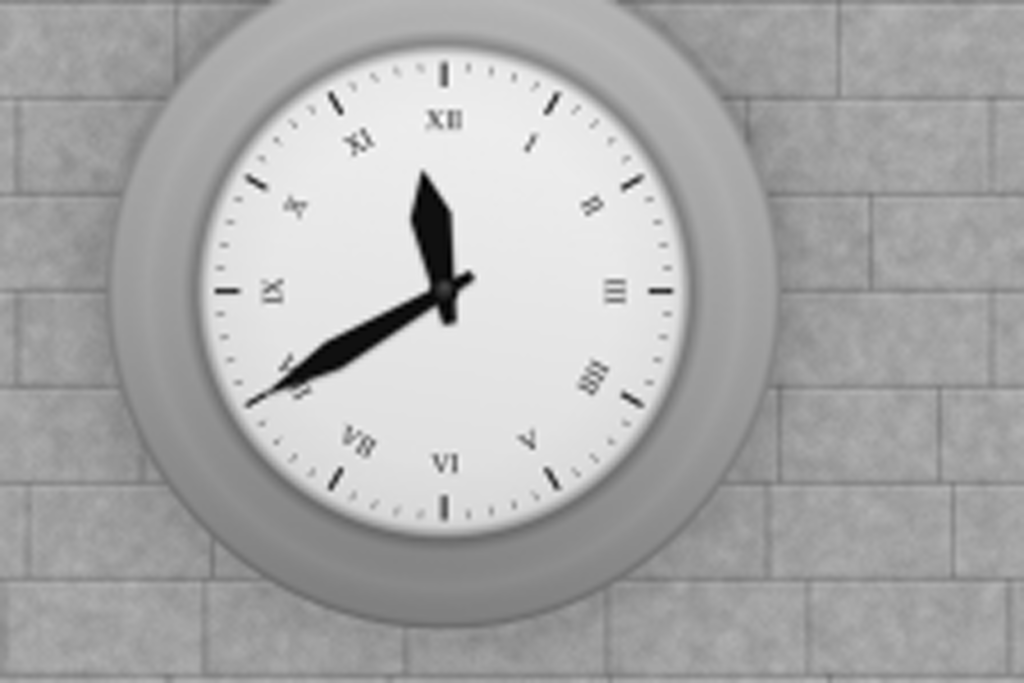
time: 11:40
